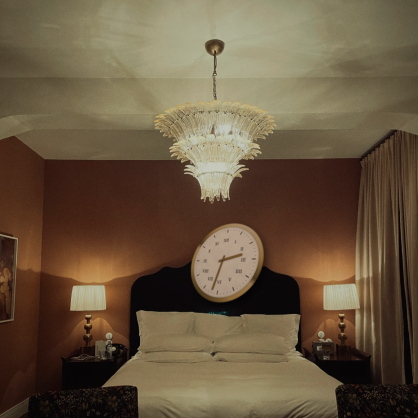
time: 2:32
